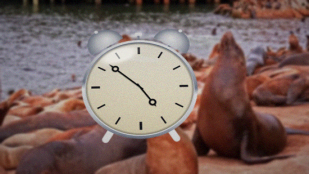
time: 4:52
